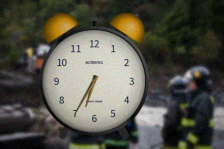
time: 6:35
